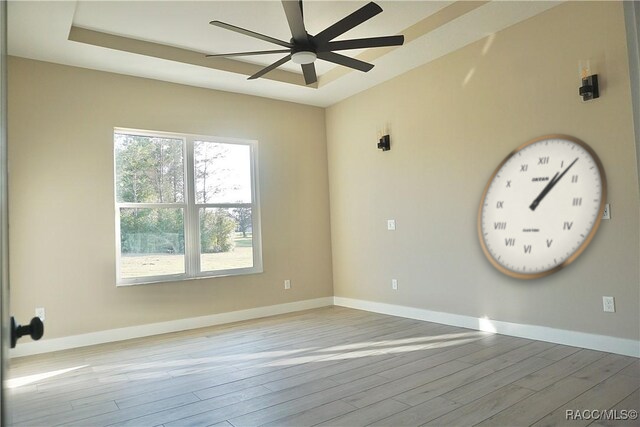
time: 1:07
